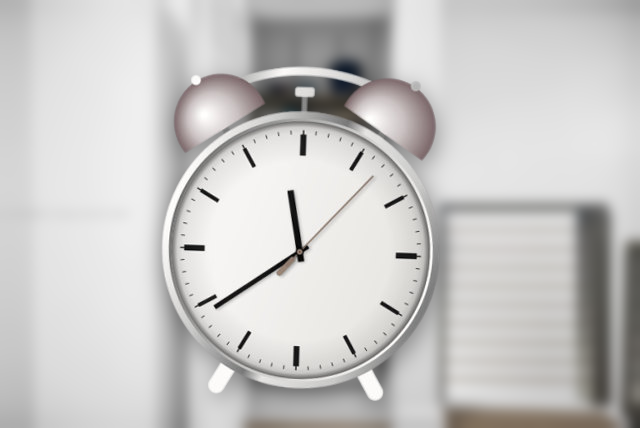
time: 11:39:07
